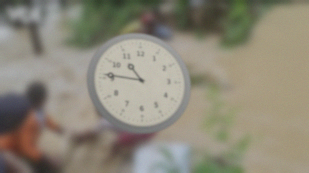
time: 10:46
